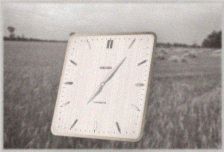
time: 7:06
